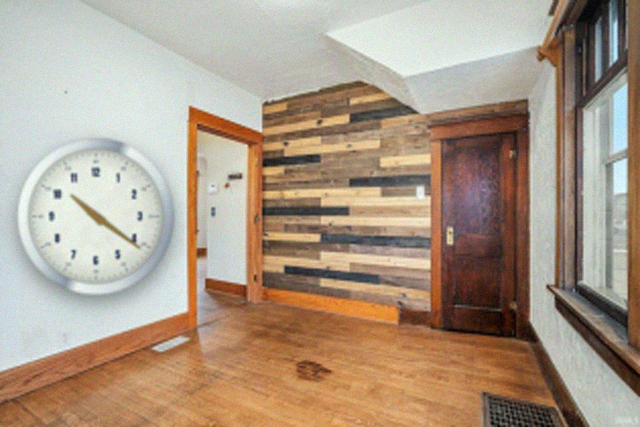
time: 10:21
